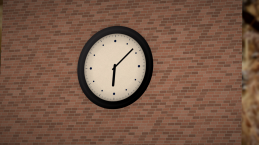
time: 6:08
